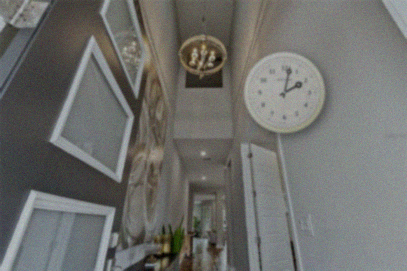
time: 2:02
